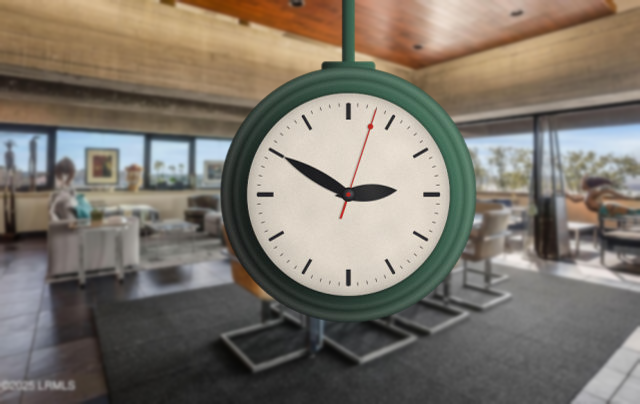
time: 2:50:03
